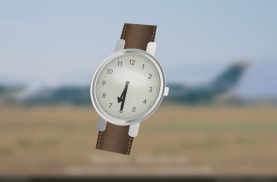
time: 6:30
